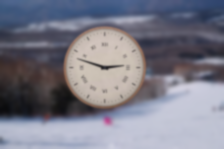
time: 2:48
